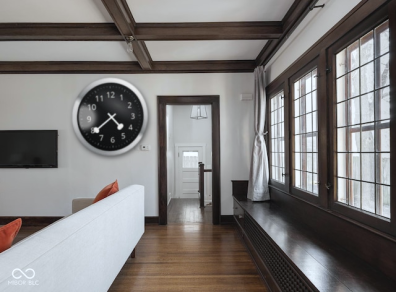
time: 4:39
